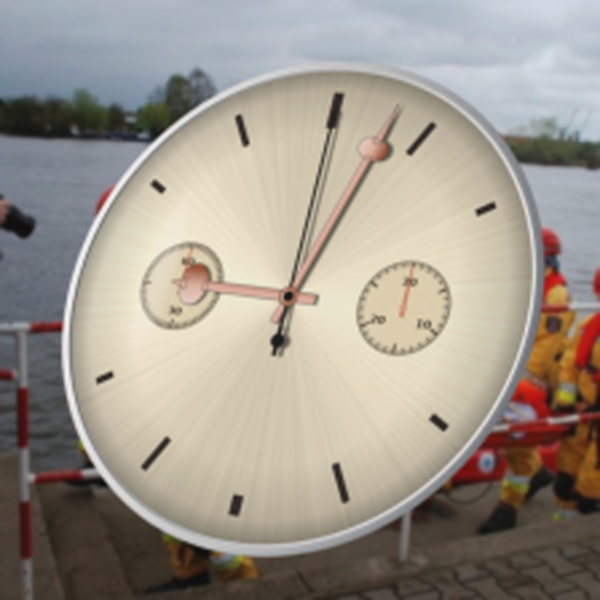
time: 9:03
